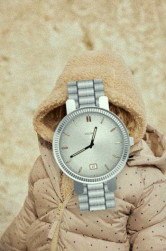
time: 12:41
